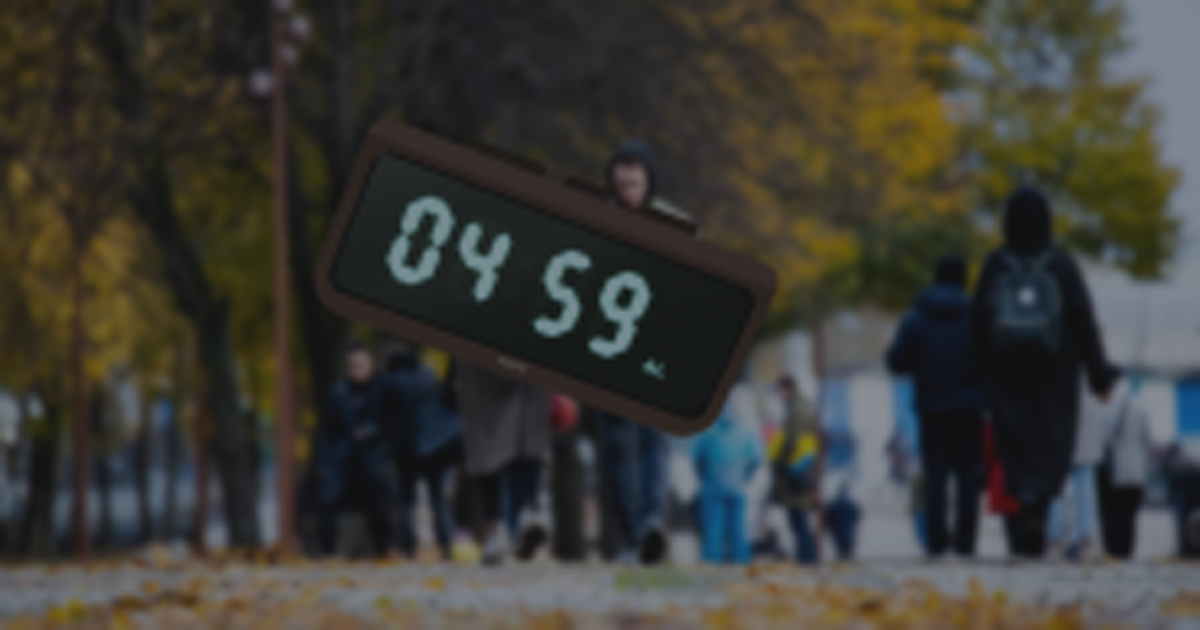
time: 4:59
